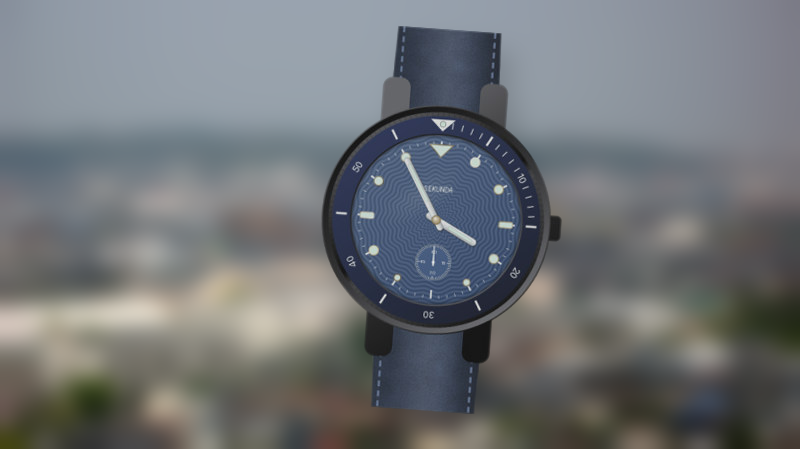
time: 3:55
